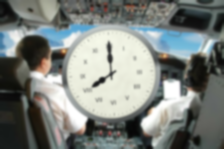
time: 8:00
